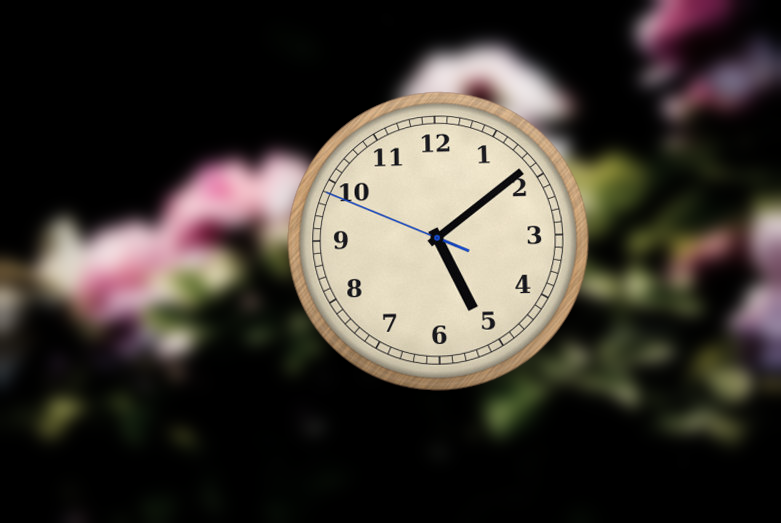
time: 5:08:49
